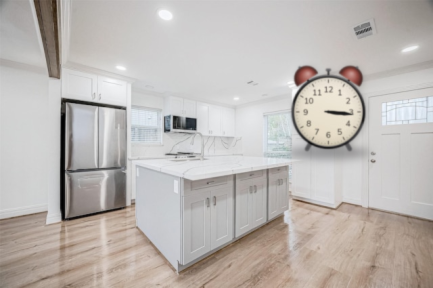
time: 3:16
